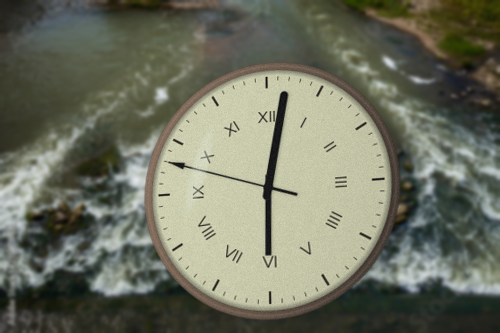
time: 6:01:48
